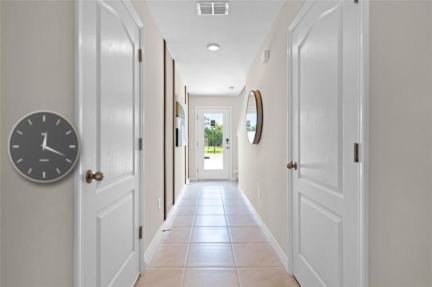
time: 12:19
